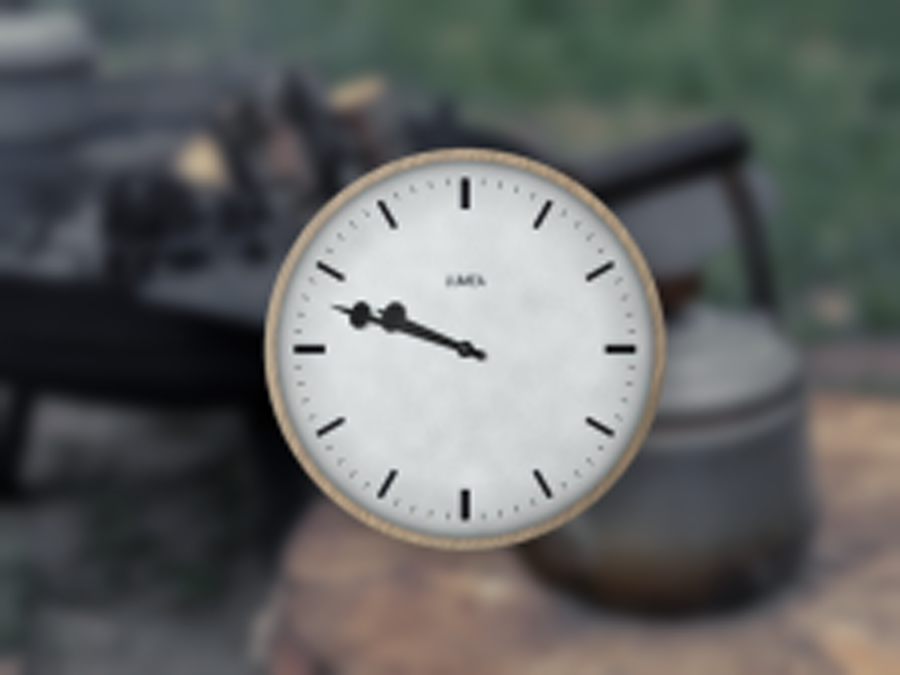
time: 9:48
